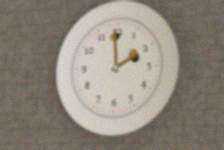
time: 1:59
